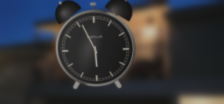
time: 5:56
